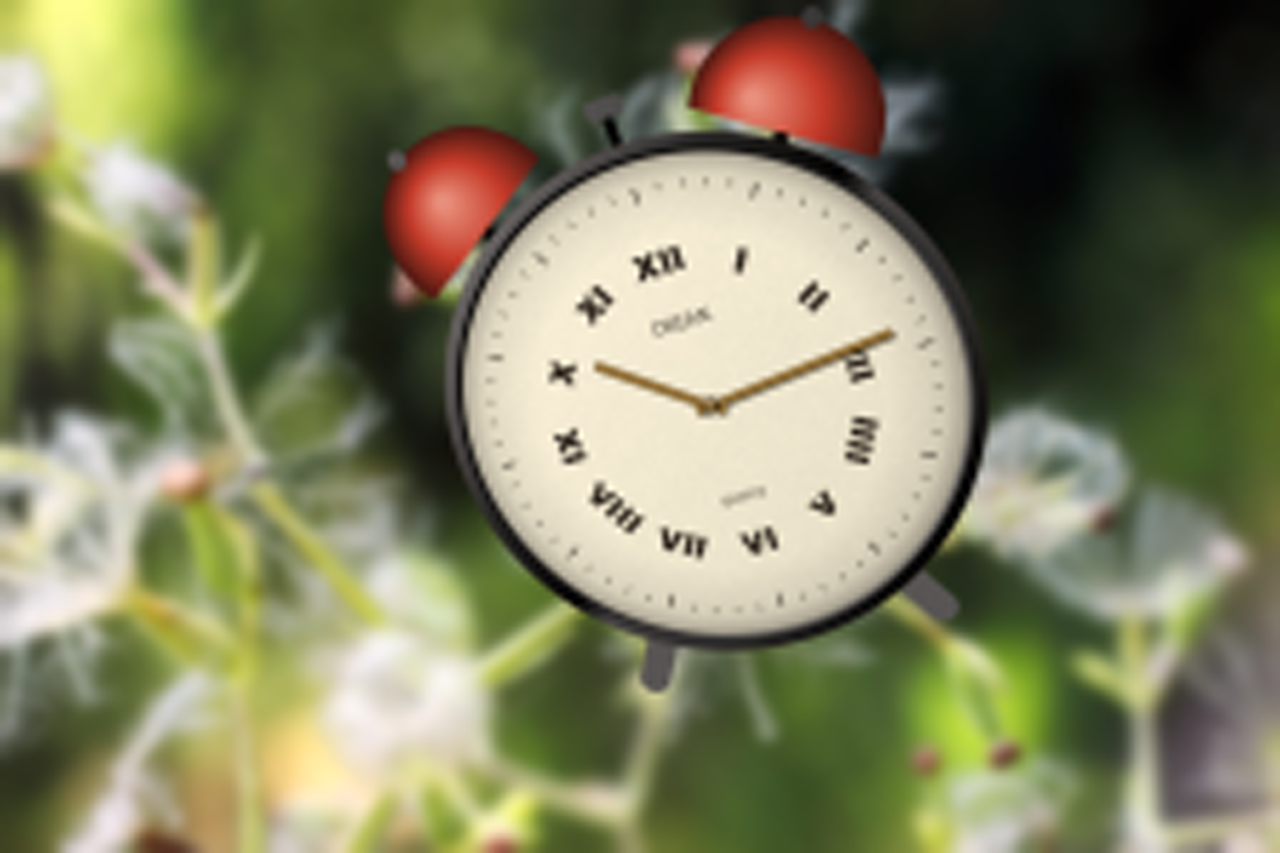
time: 10:14
